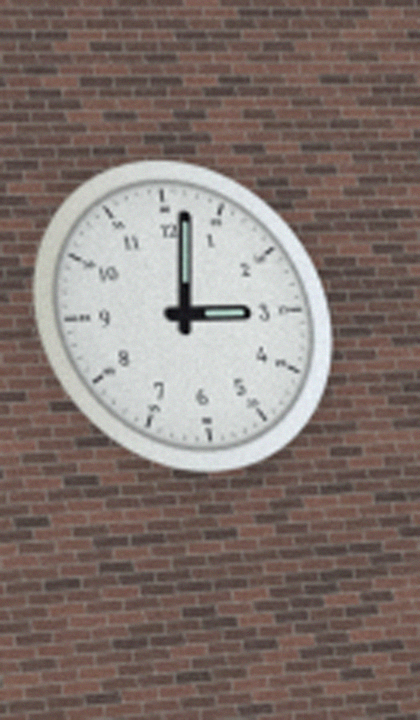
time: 3:02
